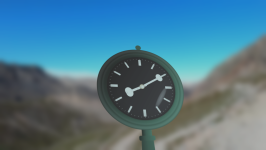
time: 8:10
